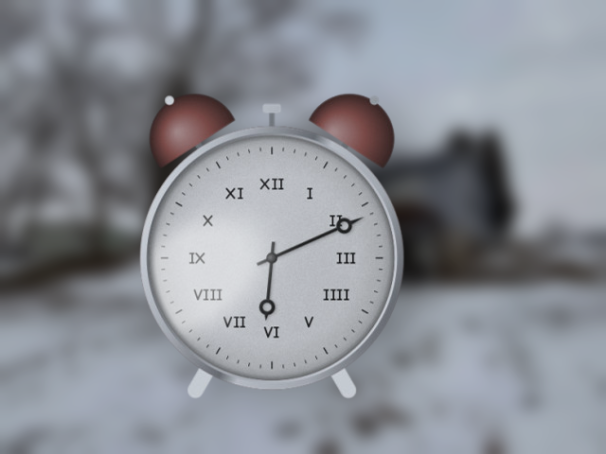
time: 6:11
